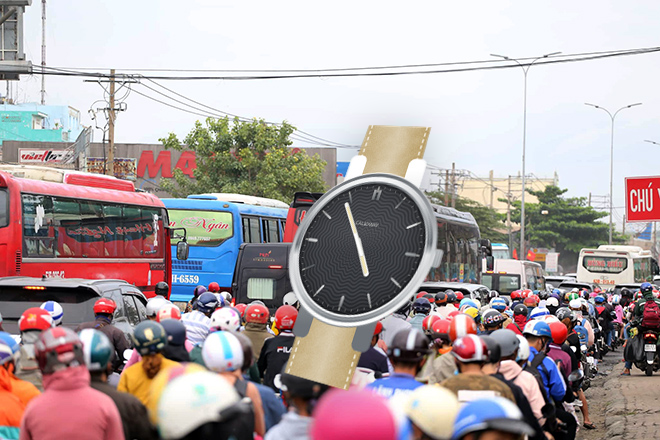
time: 4:54
